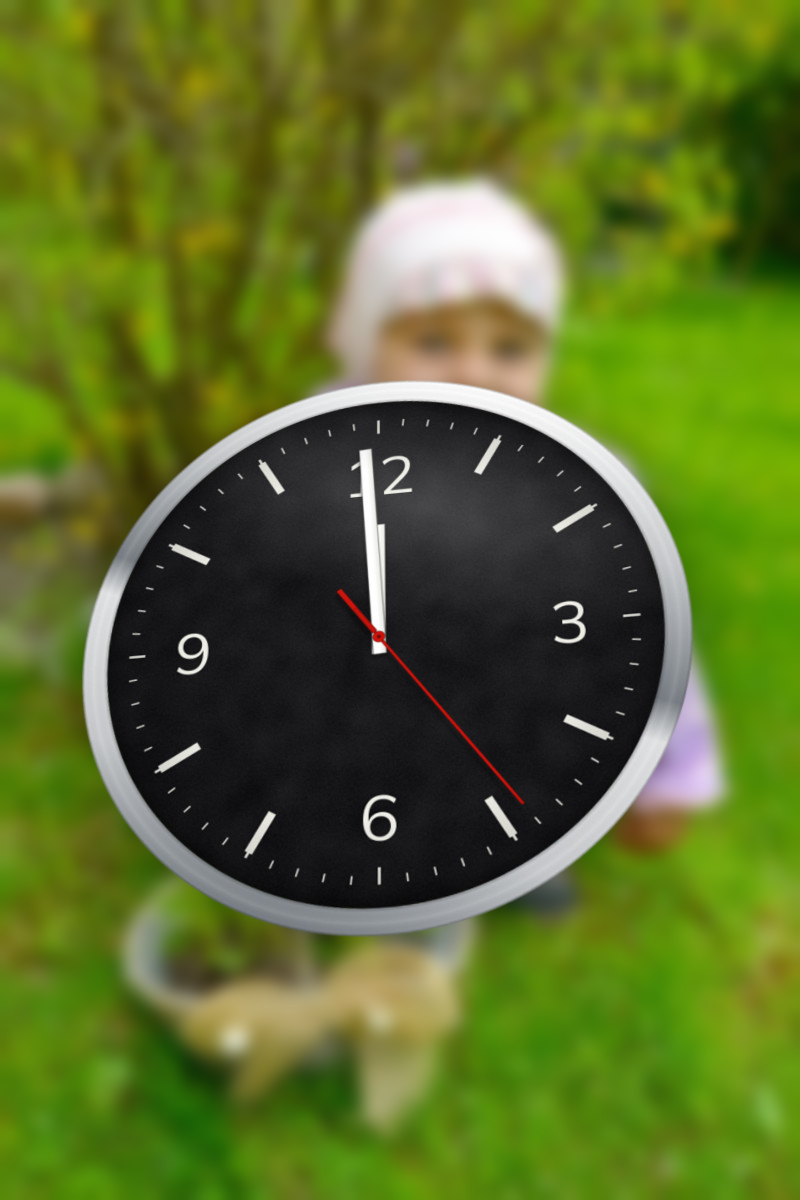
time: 11:59:24
